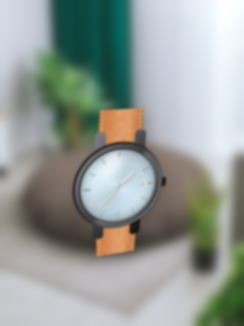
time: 1:37
